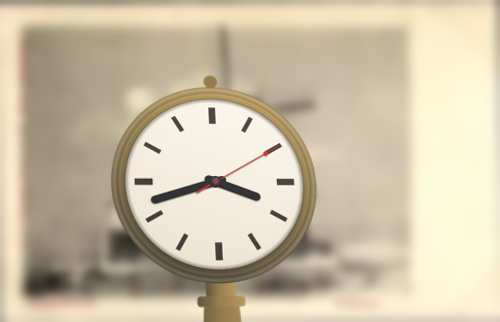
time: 3:42:10
